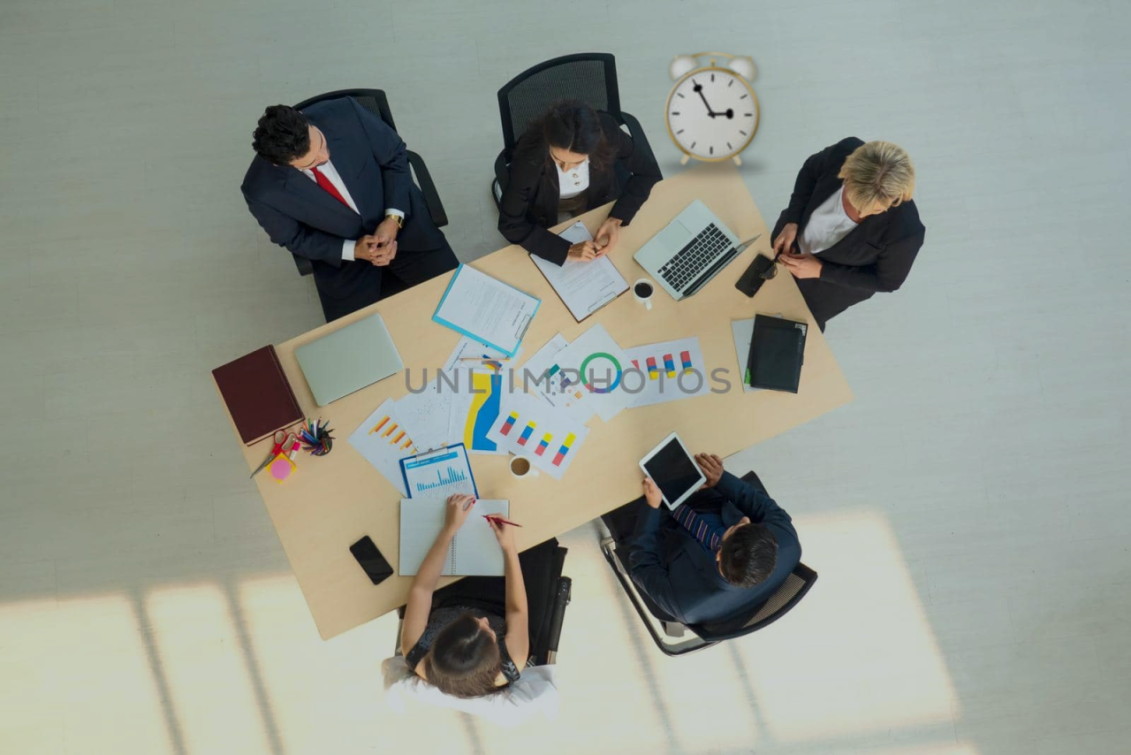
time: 2:55
